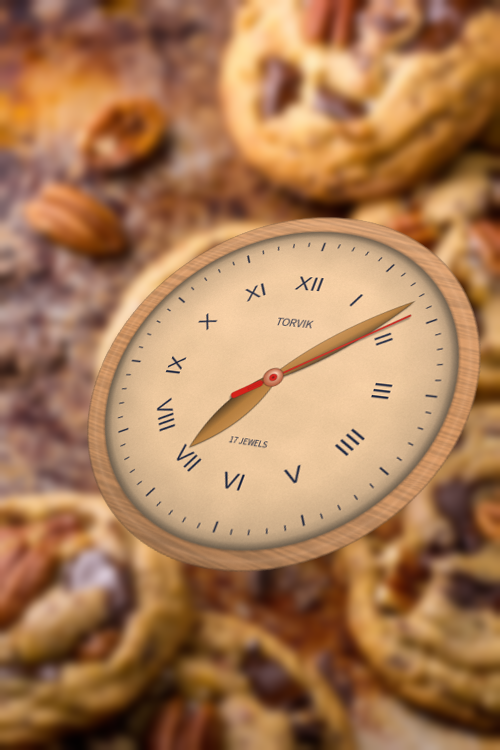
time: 7:08:09
